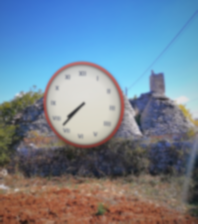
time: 7:37
